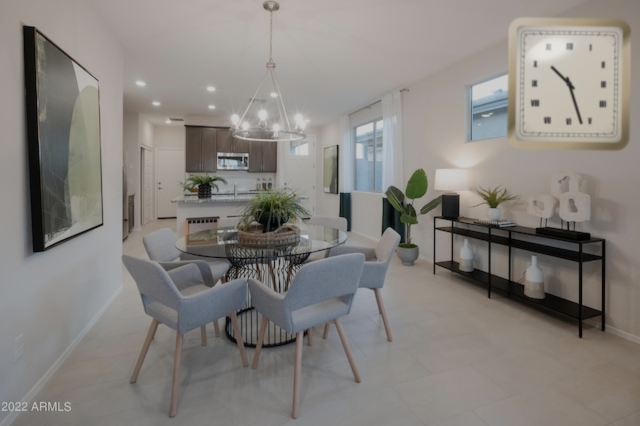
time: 10:27
